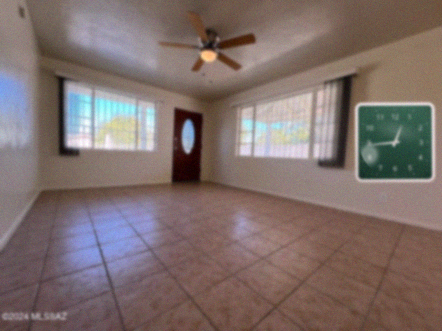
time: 12:44
